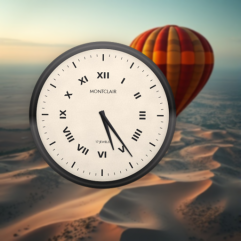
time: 5:24
